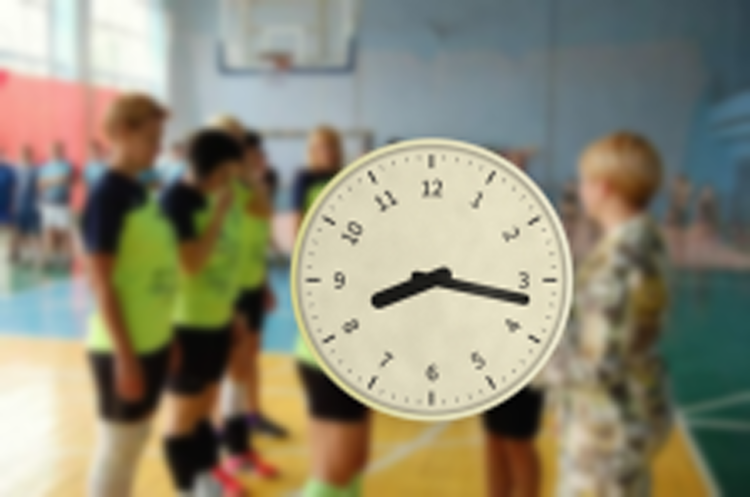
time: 8:17
